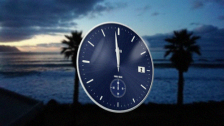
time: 11:59
